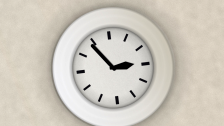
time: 2:54
